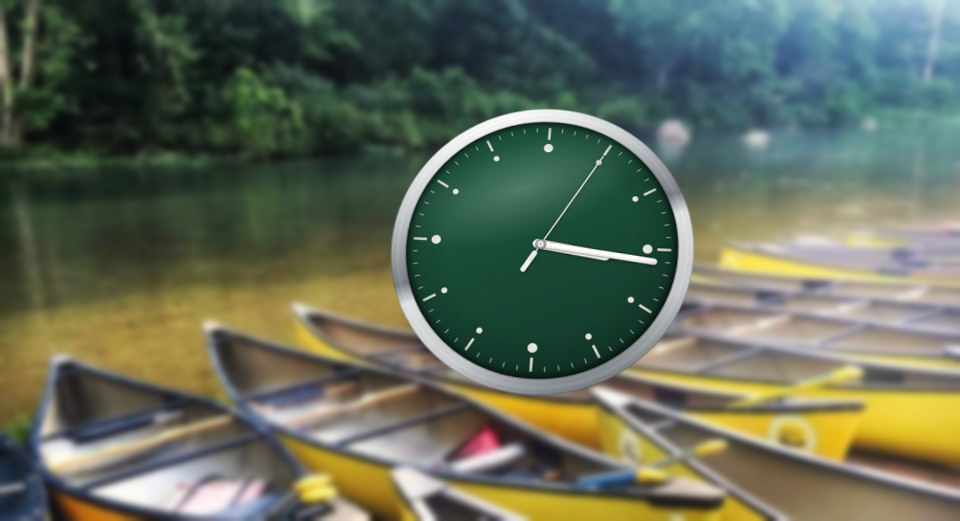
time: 3:16:05
